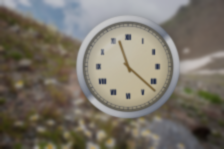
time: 11:22
